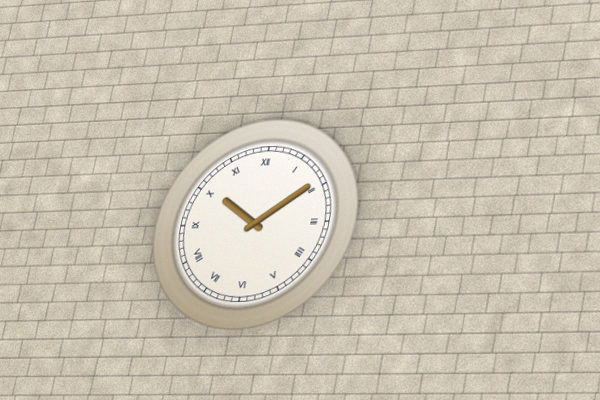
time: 10:09
